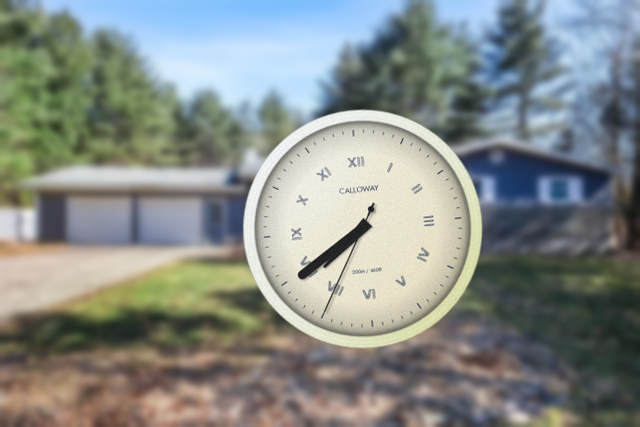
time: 7:39:35
